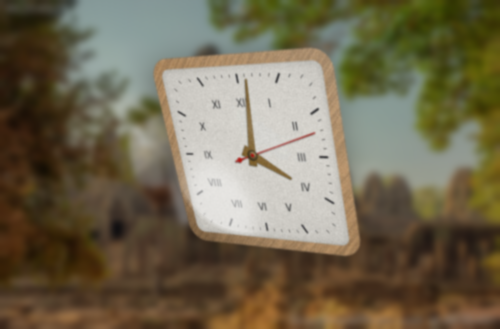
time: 4:01:12
